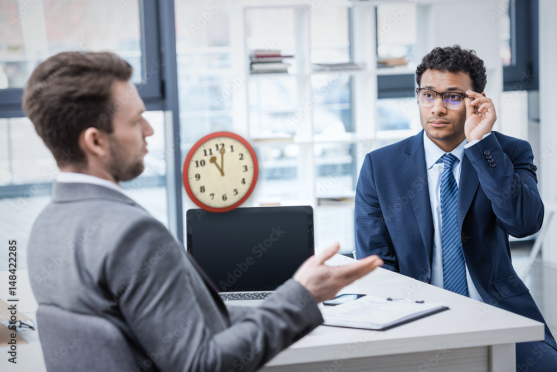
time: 11:01
